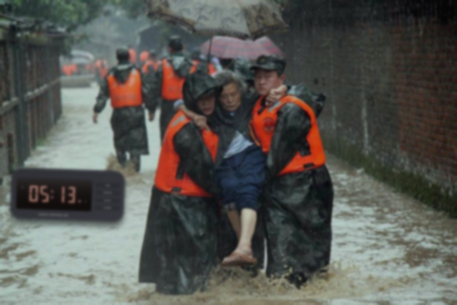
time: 5:13
